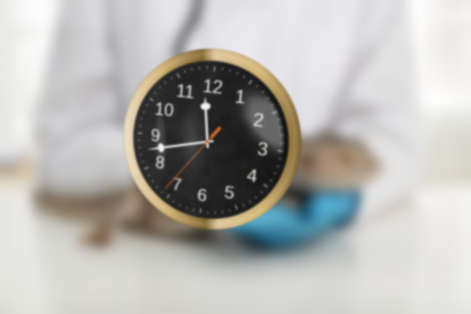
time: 11:42:36
